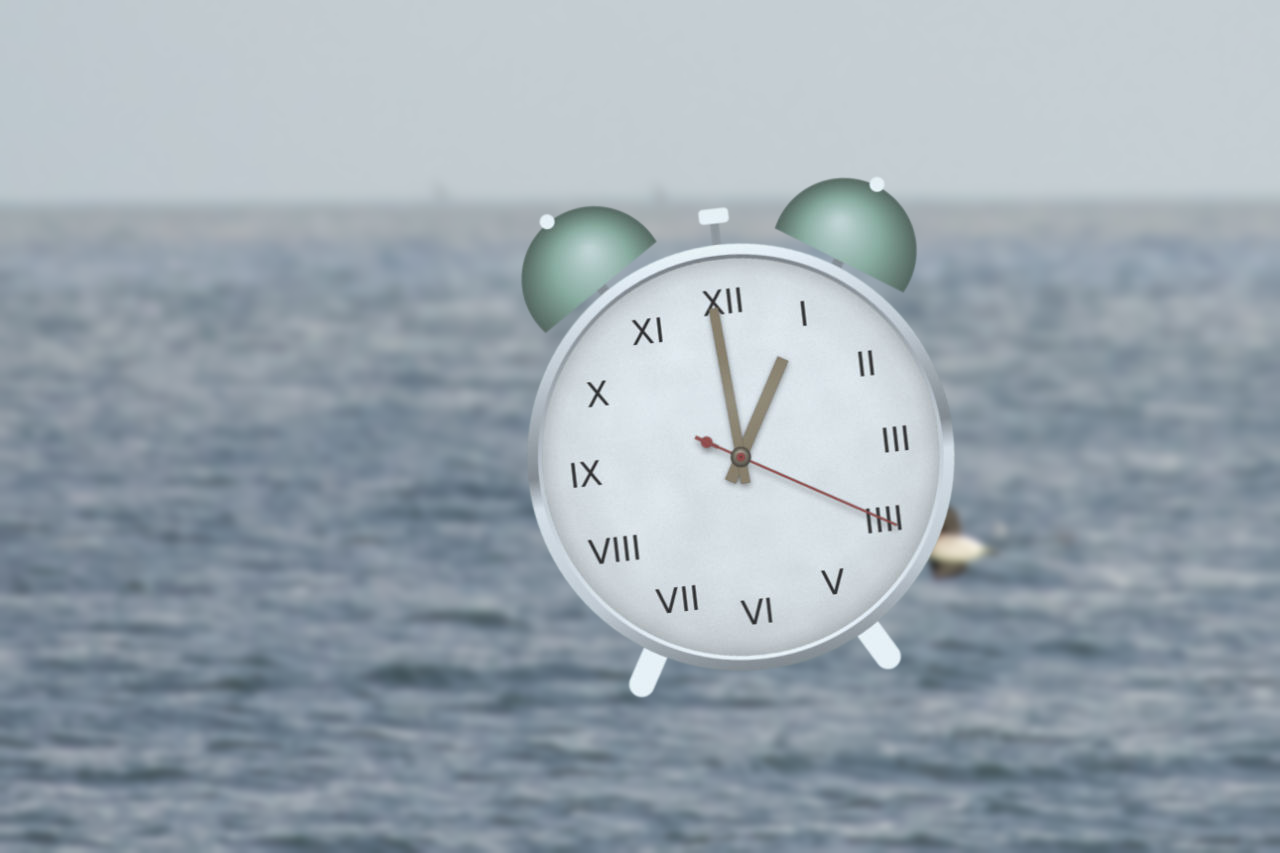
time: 12:59:20
